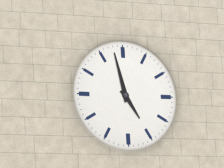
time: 4:58
